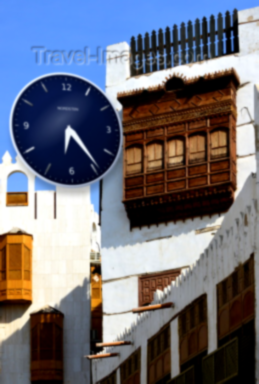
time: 6:24
